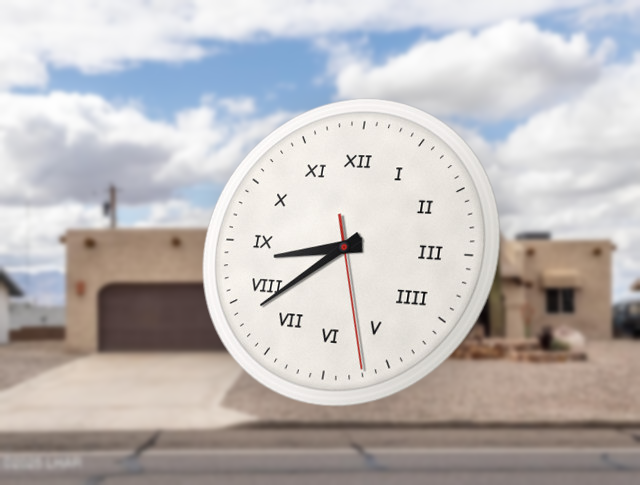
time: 8:38:27
